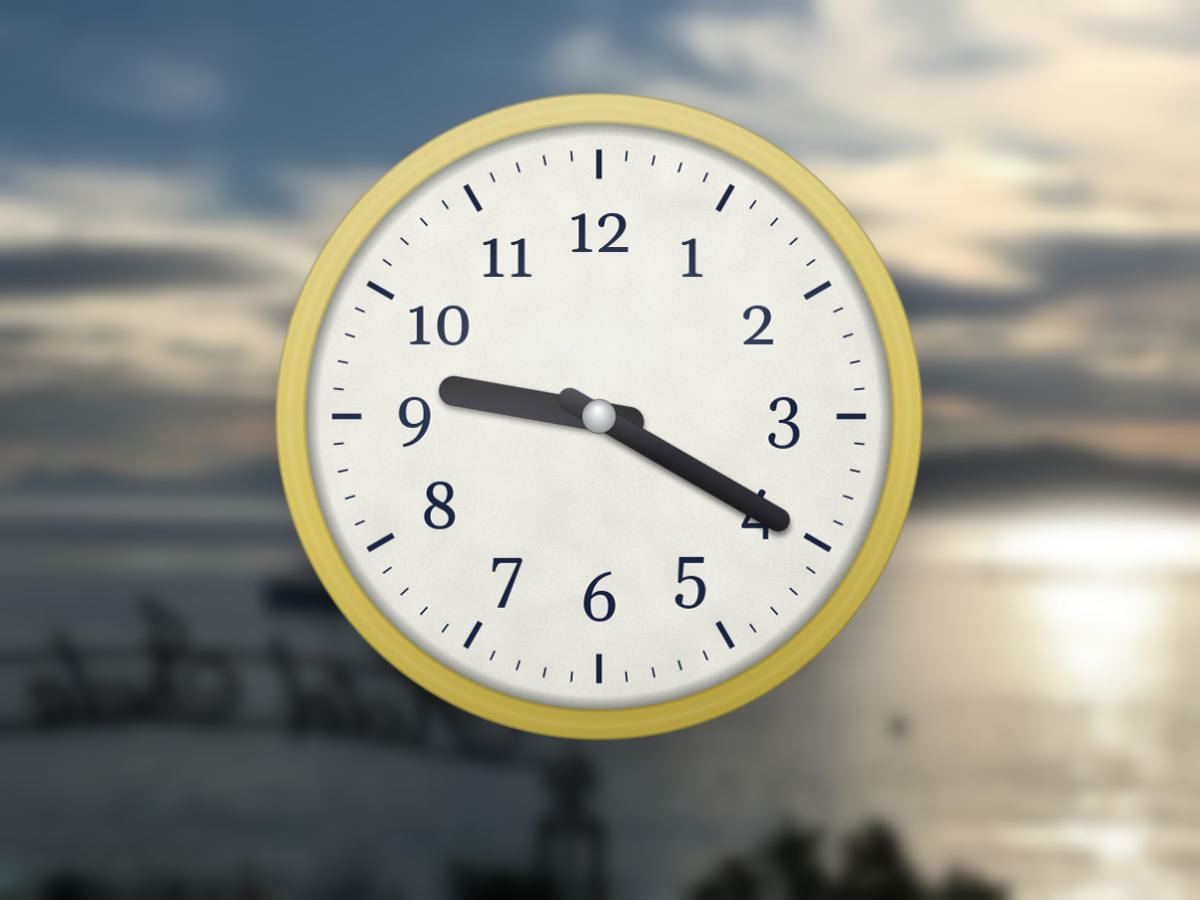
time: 9:20
